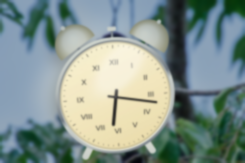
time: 6:17
